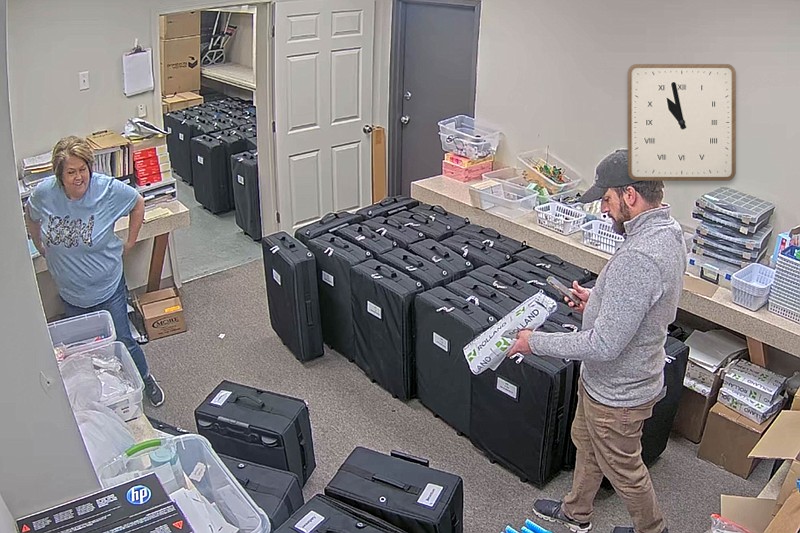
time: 10:58
